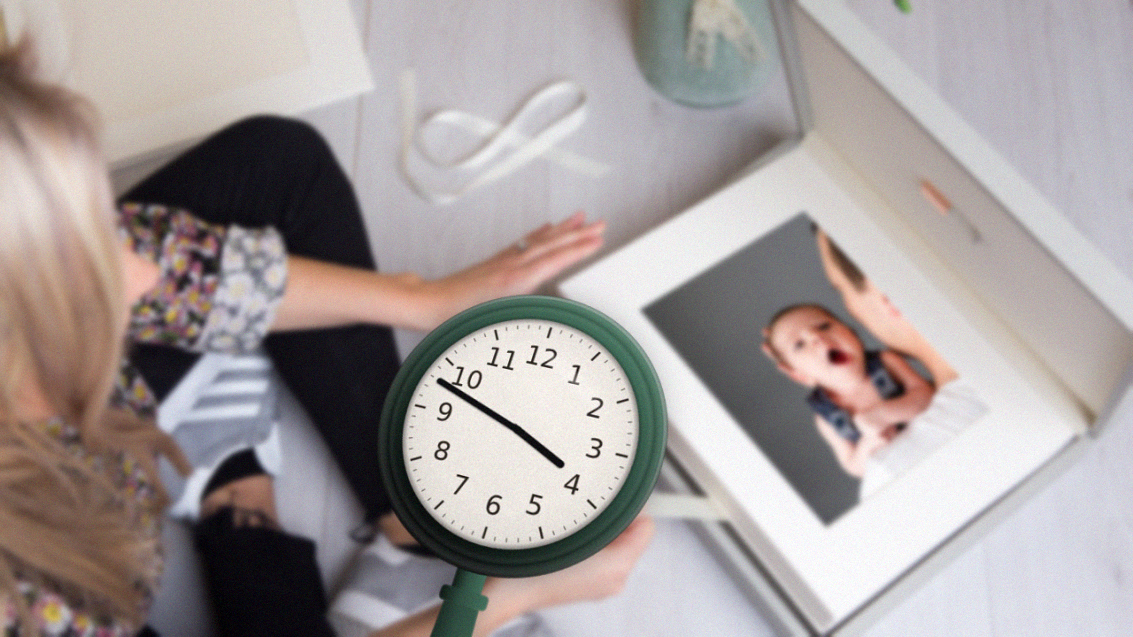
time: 3:48
